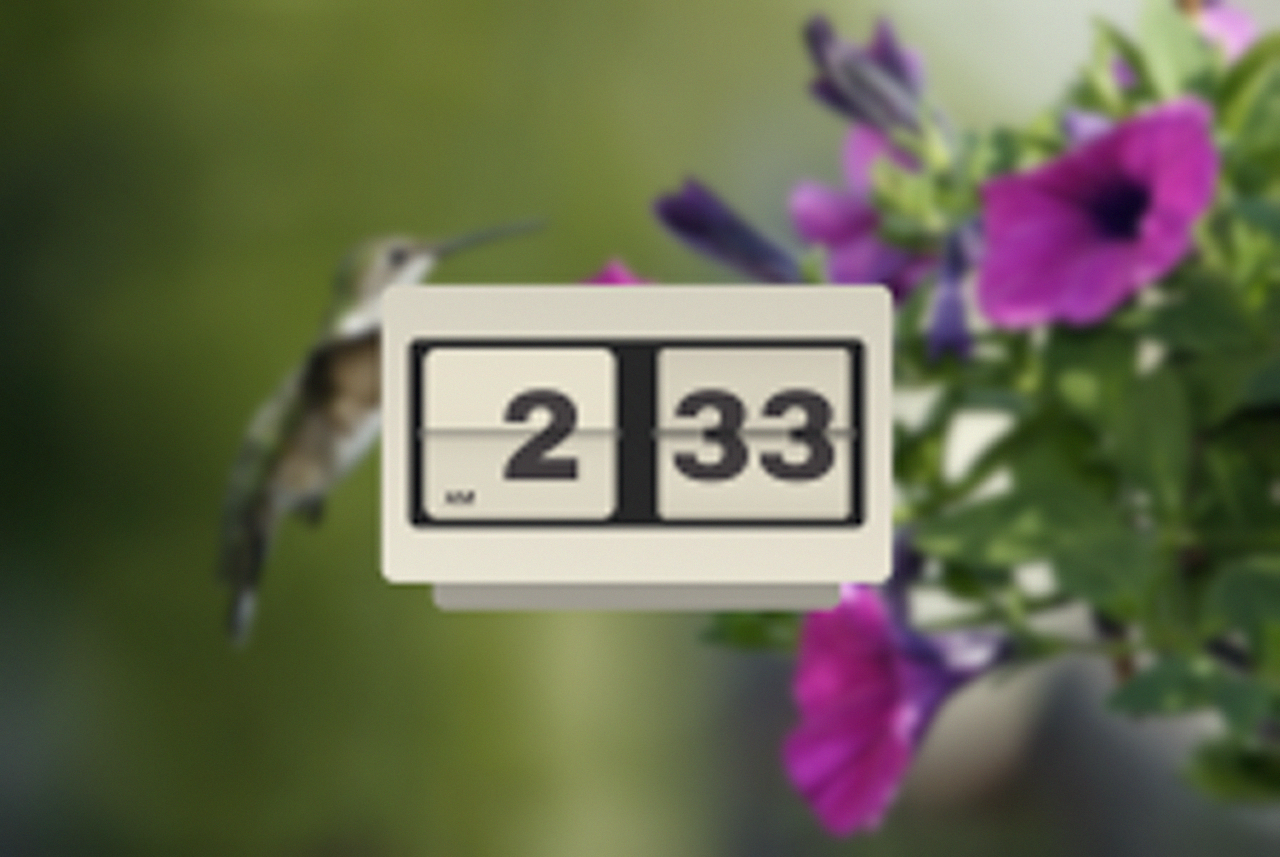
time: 2:33
